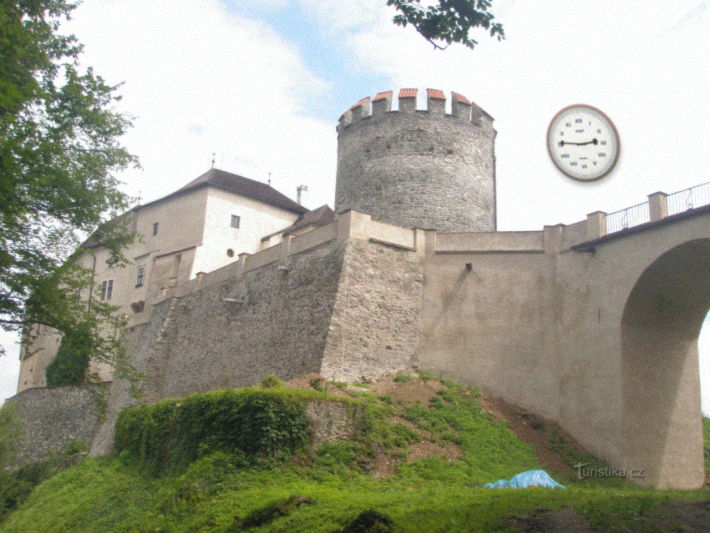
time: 2:46
